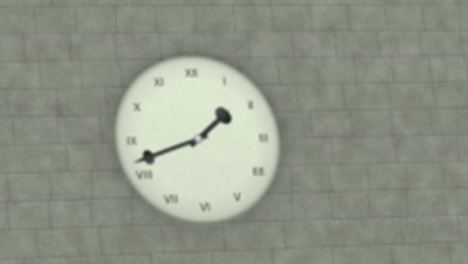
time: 1:42
